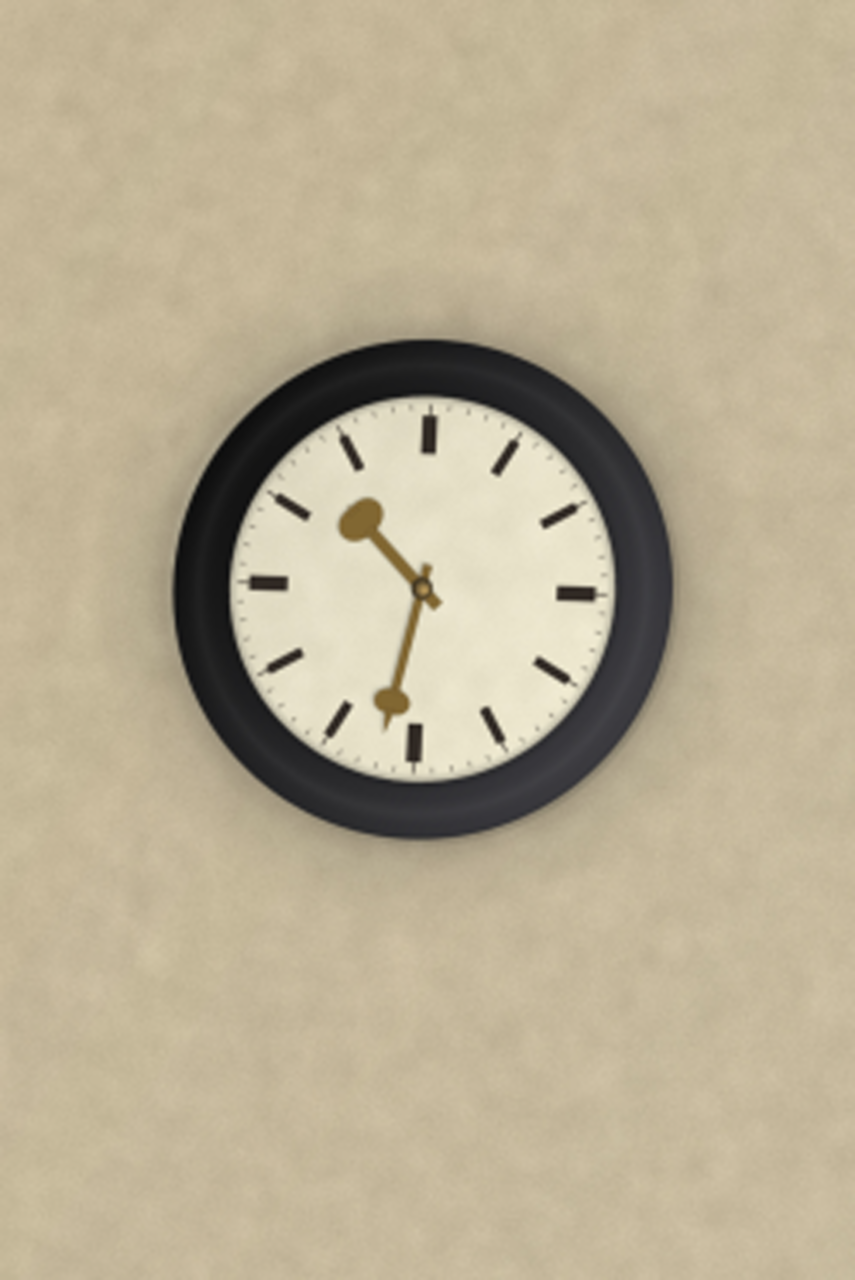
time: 10:32
